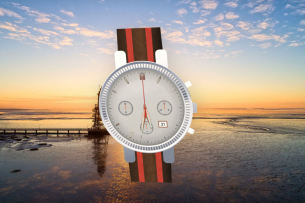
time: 5:32
